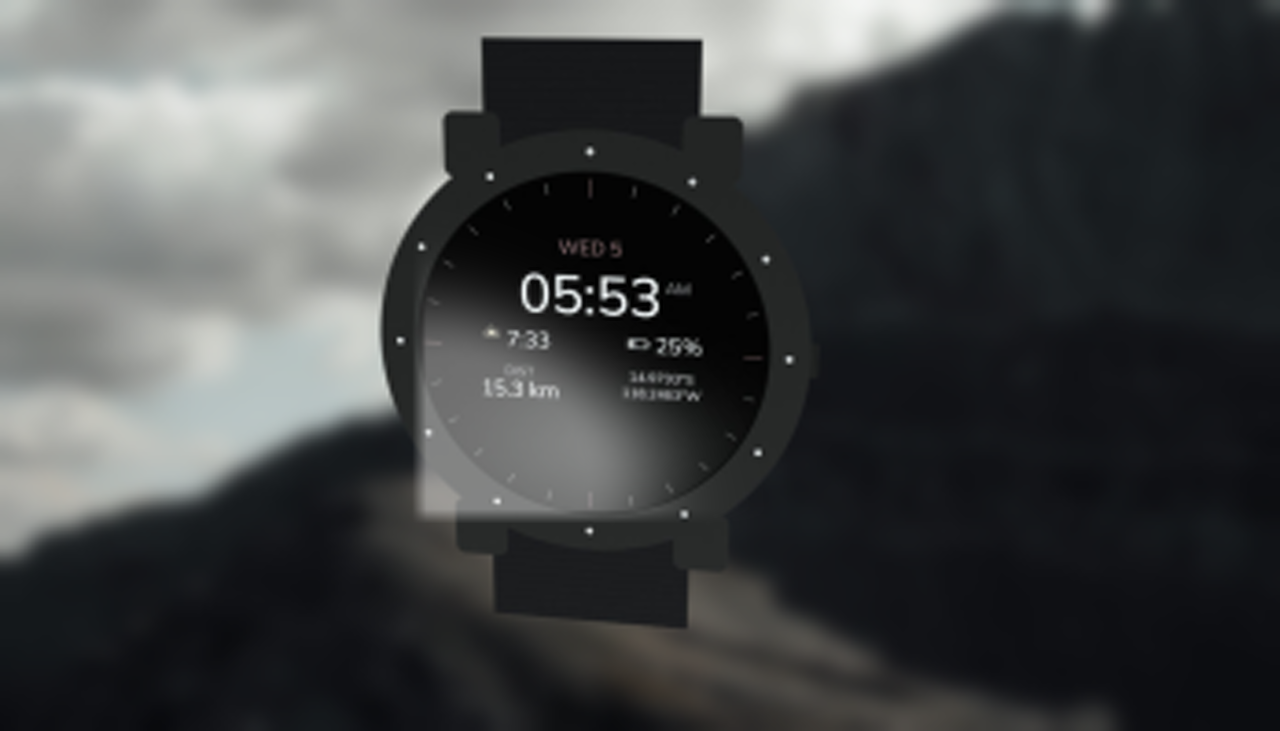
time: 5:53
